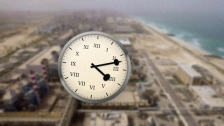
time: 4:12
